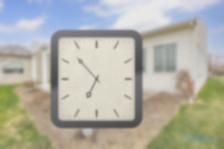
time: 6:53
